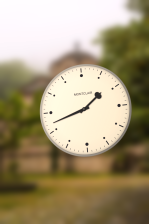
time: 1:42
